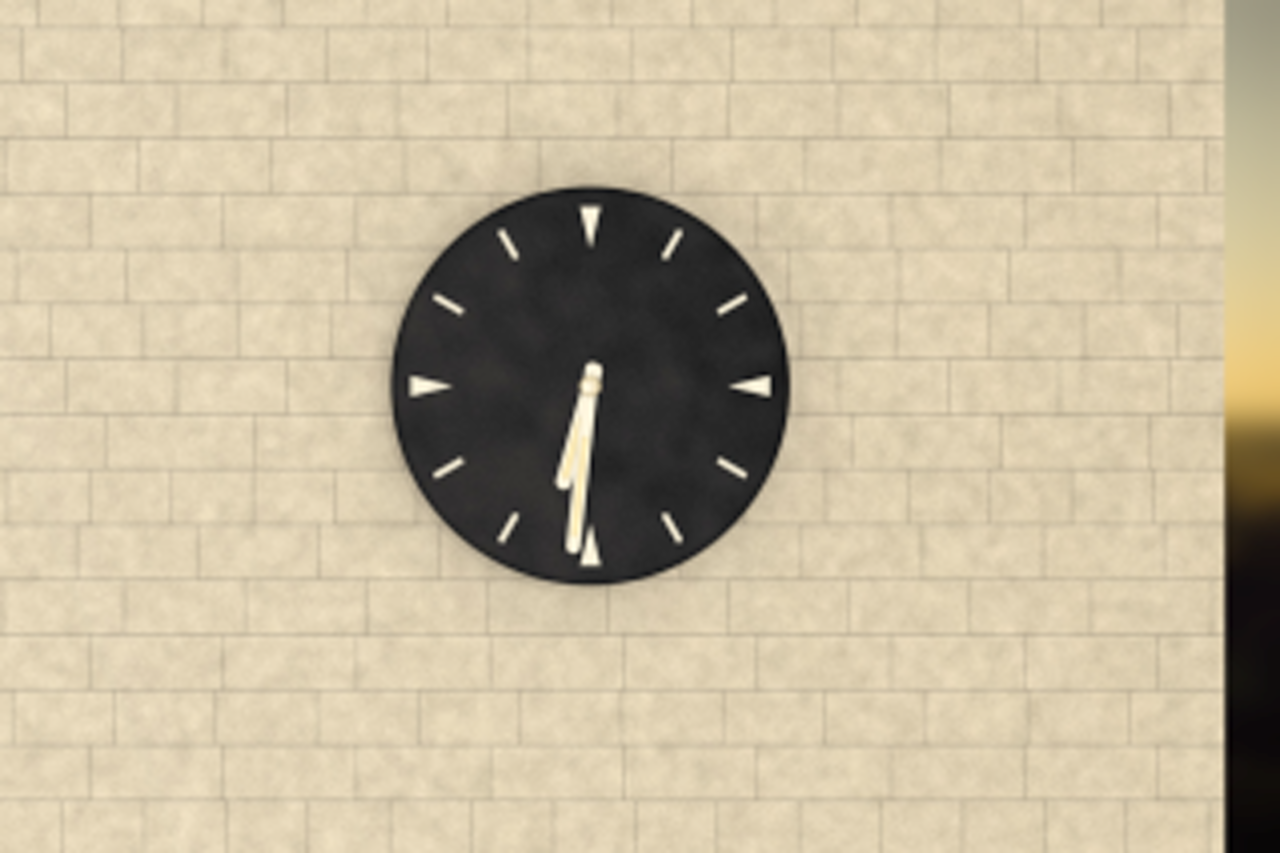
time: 6:31
